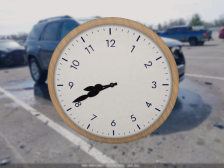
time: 8:41
